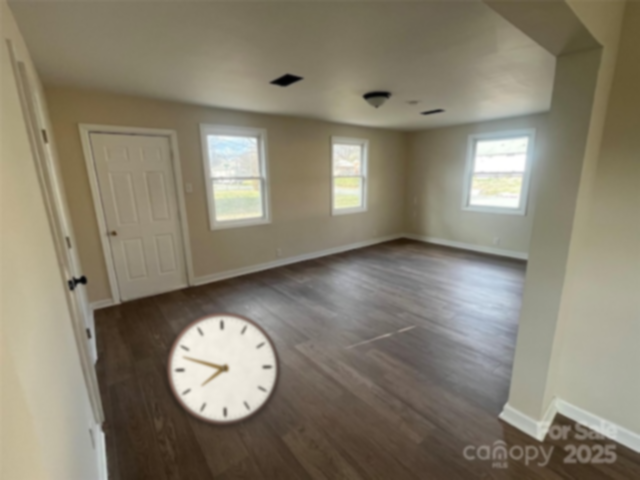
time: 7:48
